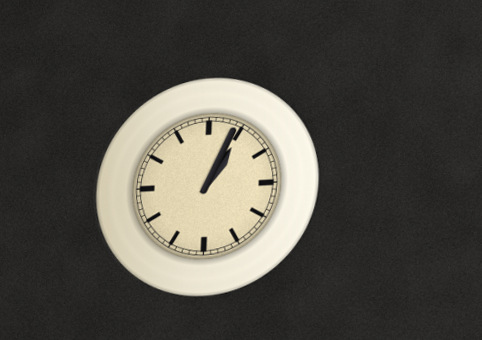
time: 1:04
